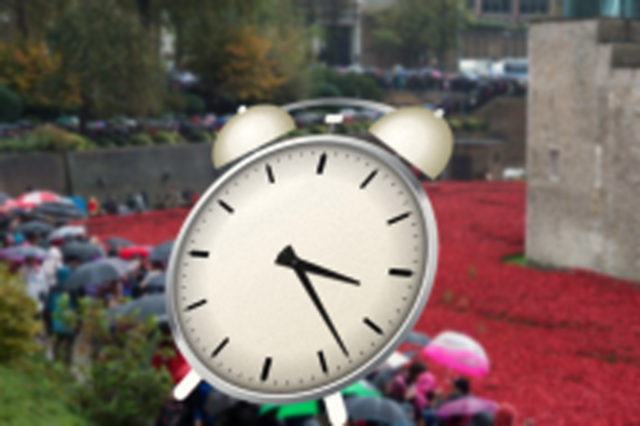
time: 3:23
